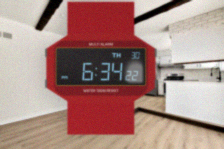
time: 6:34
